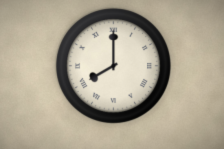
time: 8:00
